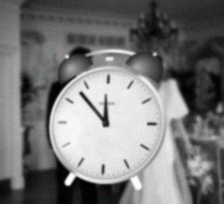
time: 11:53
